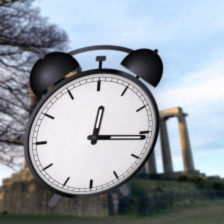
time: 12:16
